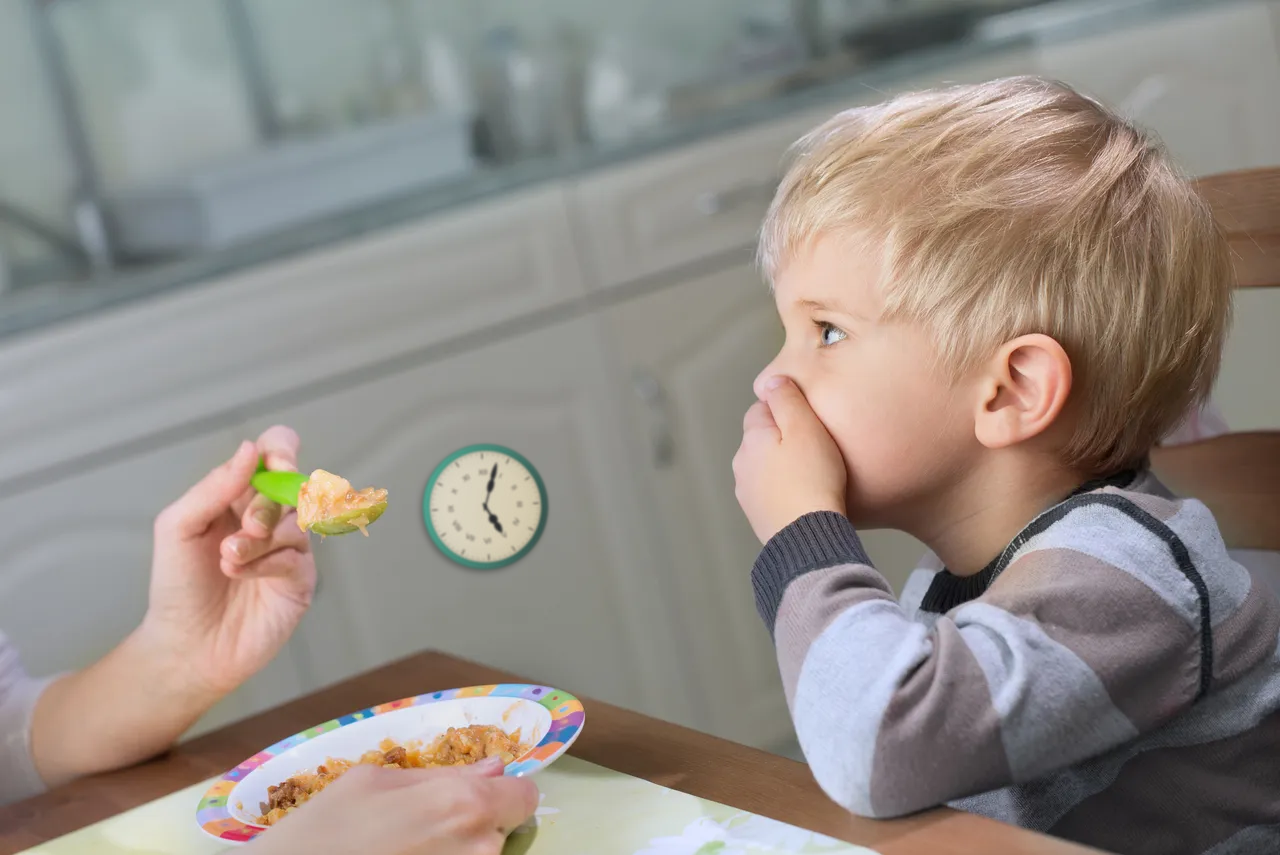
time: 5:03
